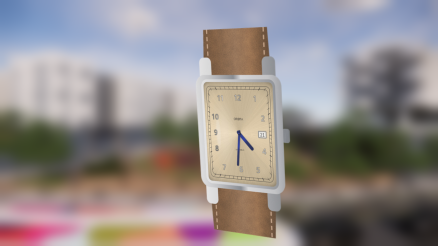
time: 4:31
